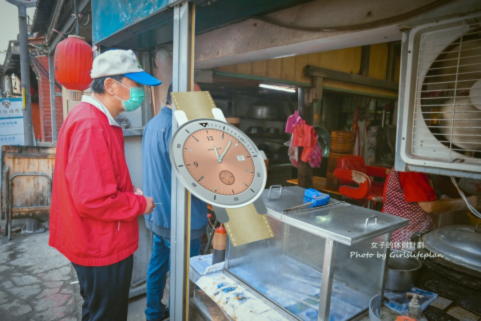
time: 12:08
